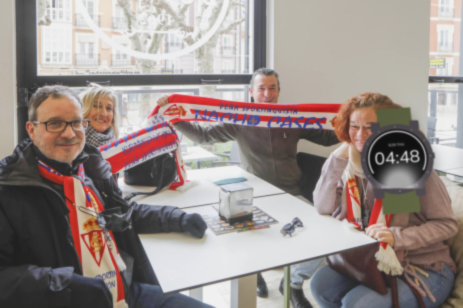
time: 4:48
